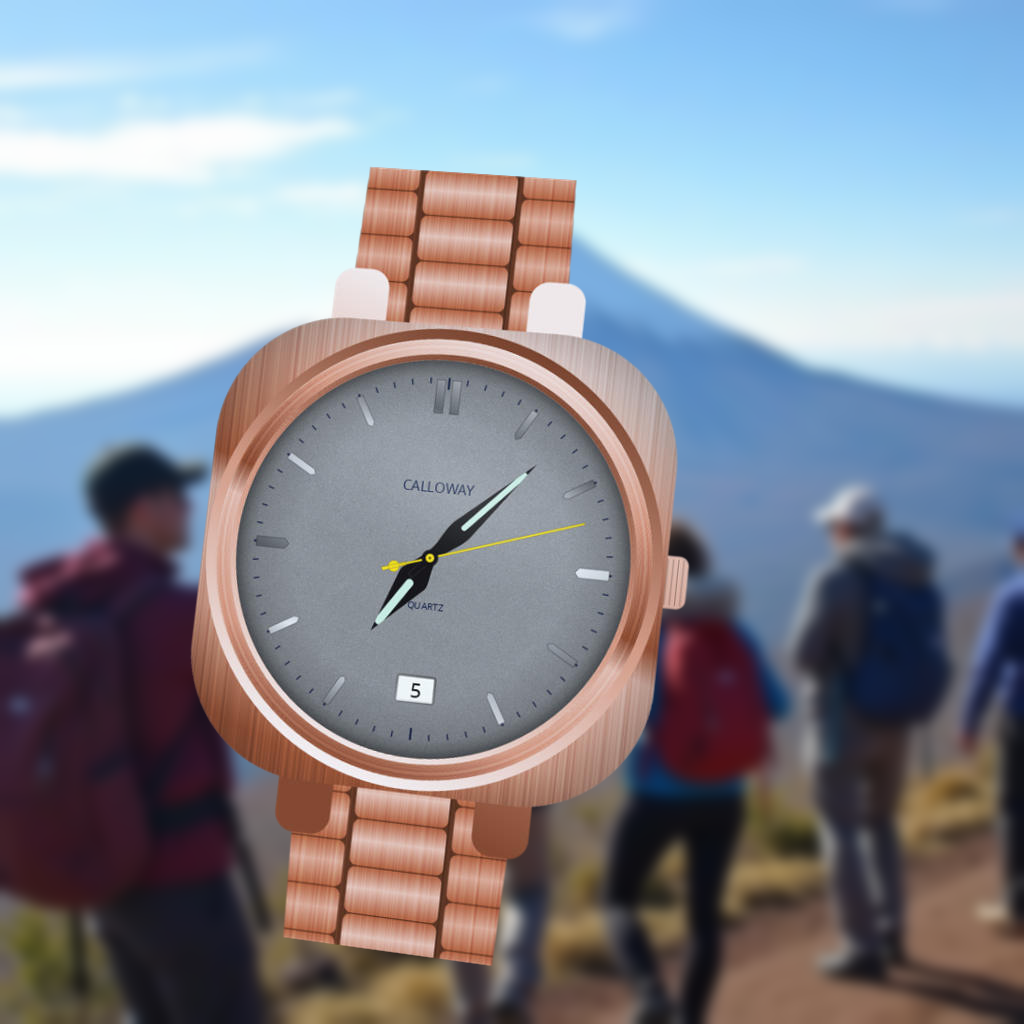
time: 7:07:12
